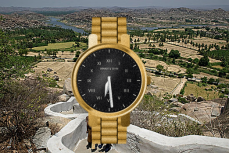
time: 6:29
